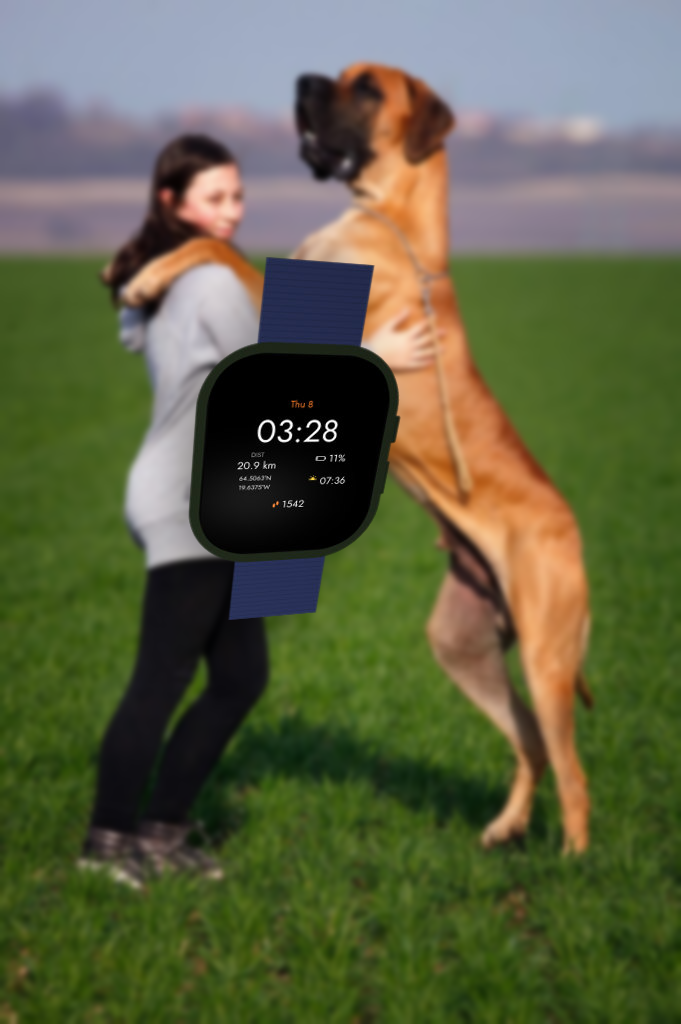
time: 3:28
